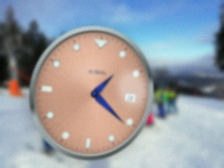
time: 1:21
